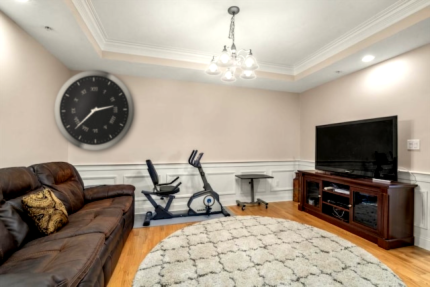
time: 2:38
